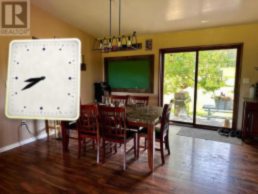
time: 8:40
